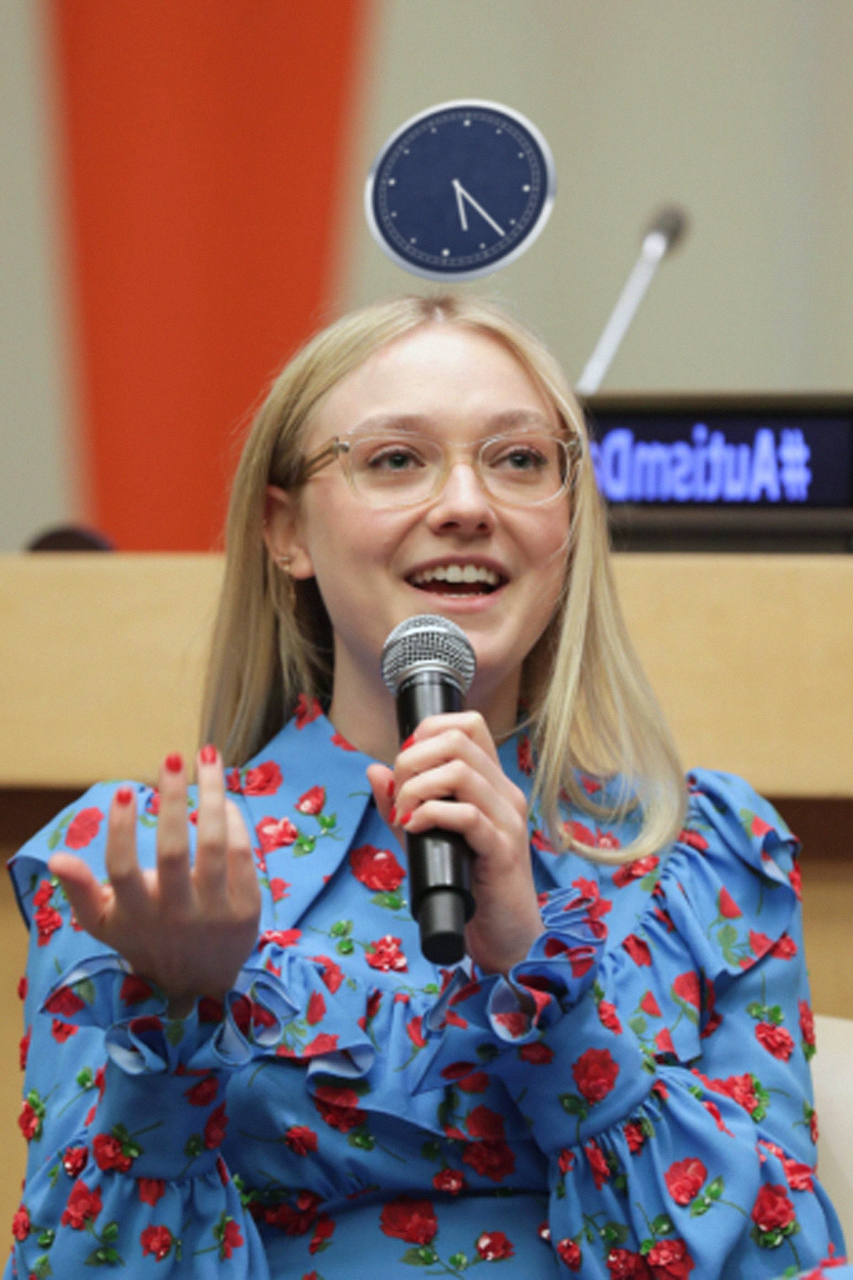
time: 5:22
